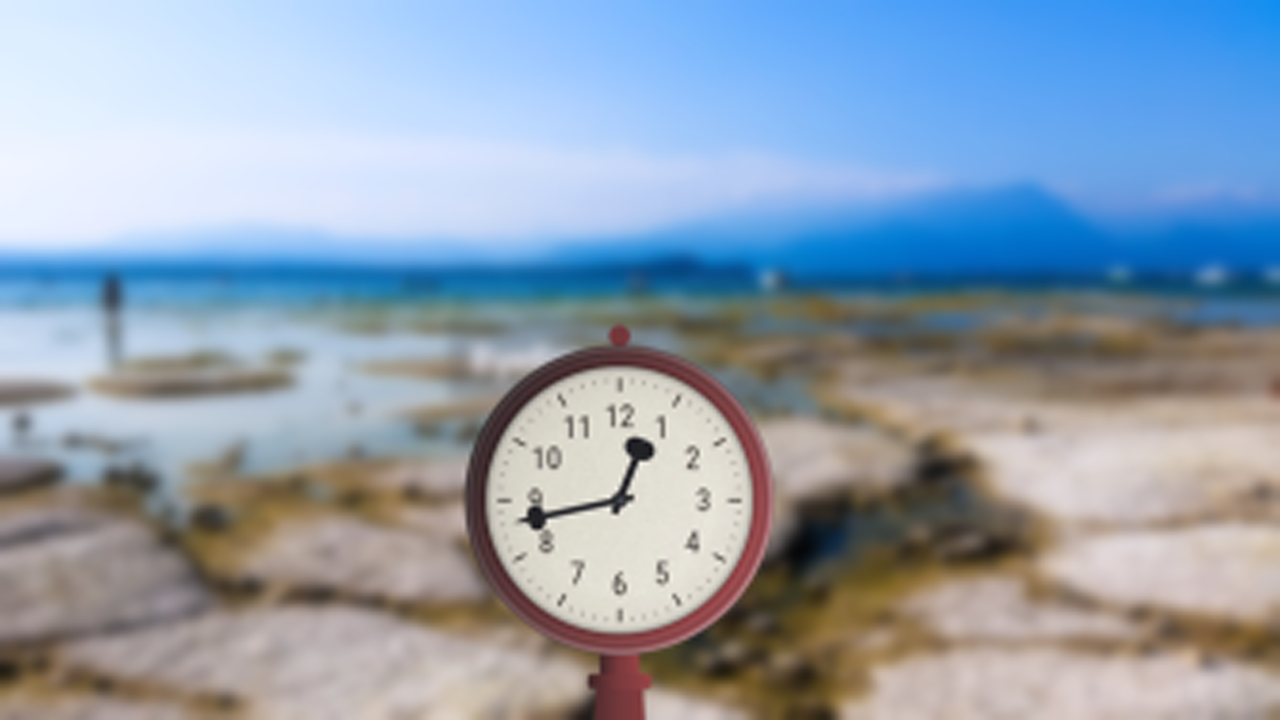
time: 12:43
